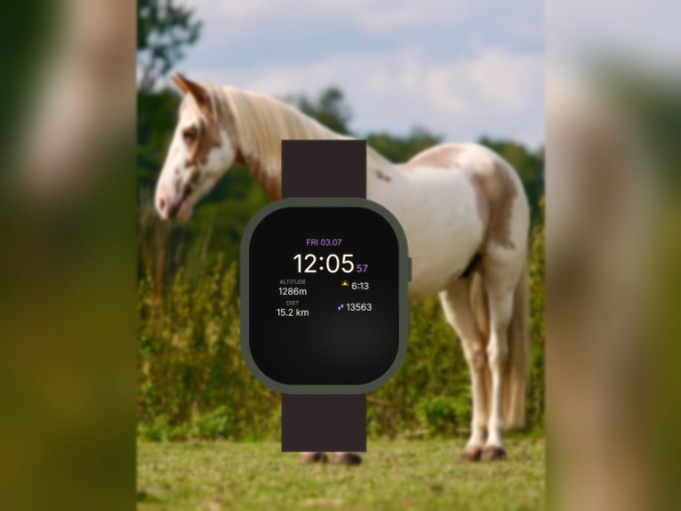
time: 12:05:57
